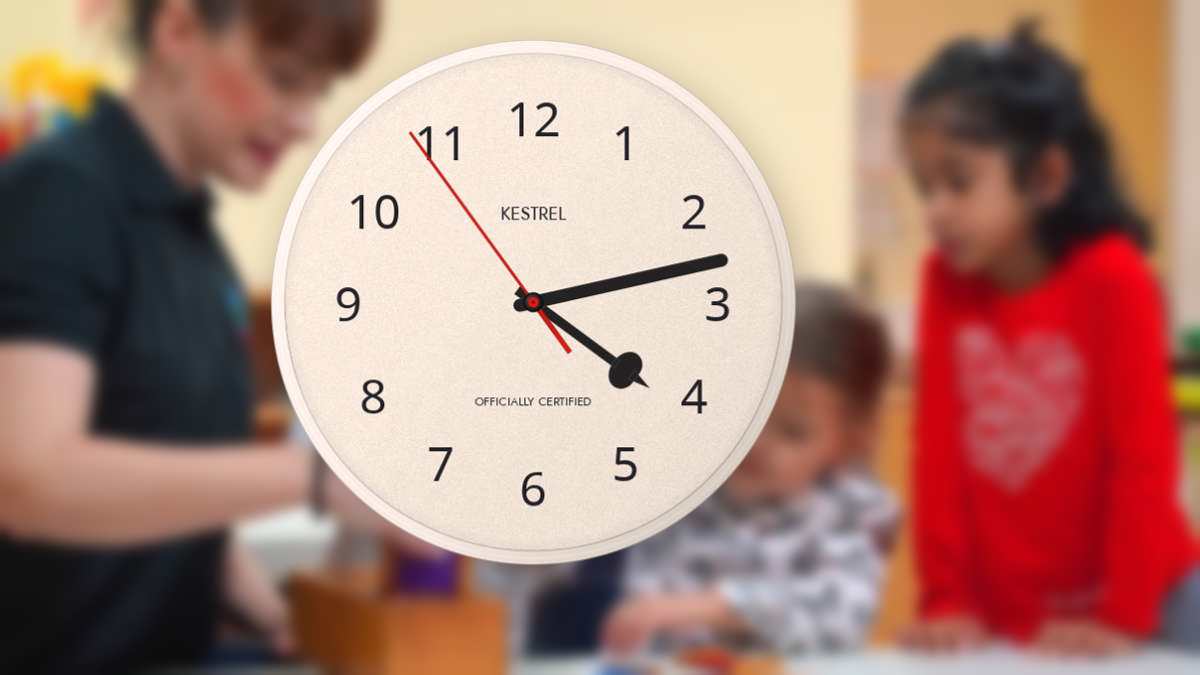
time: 4:12:54
